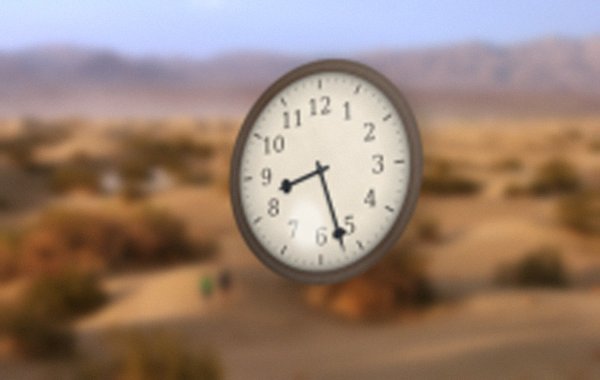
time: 8:27
